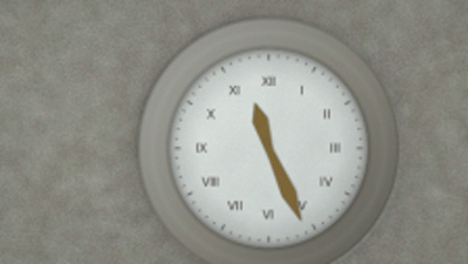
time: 11:26
